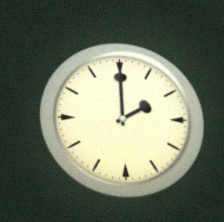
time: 2:00
